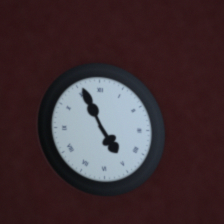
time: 4:56
